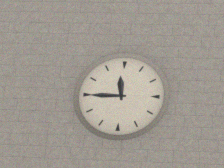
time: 11:45
